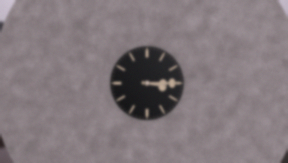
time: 3:15
